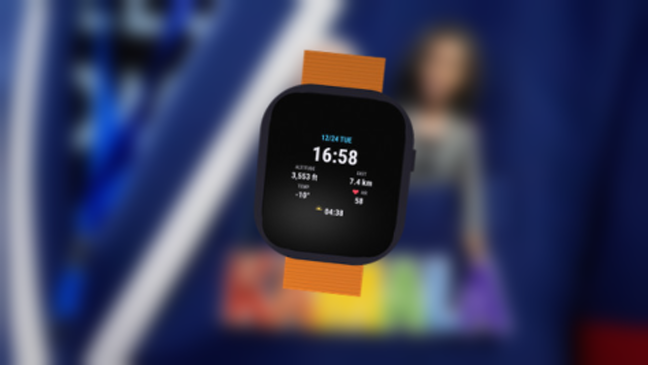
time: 16:58
